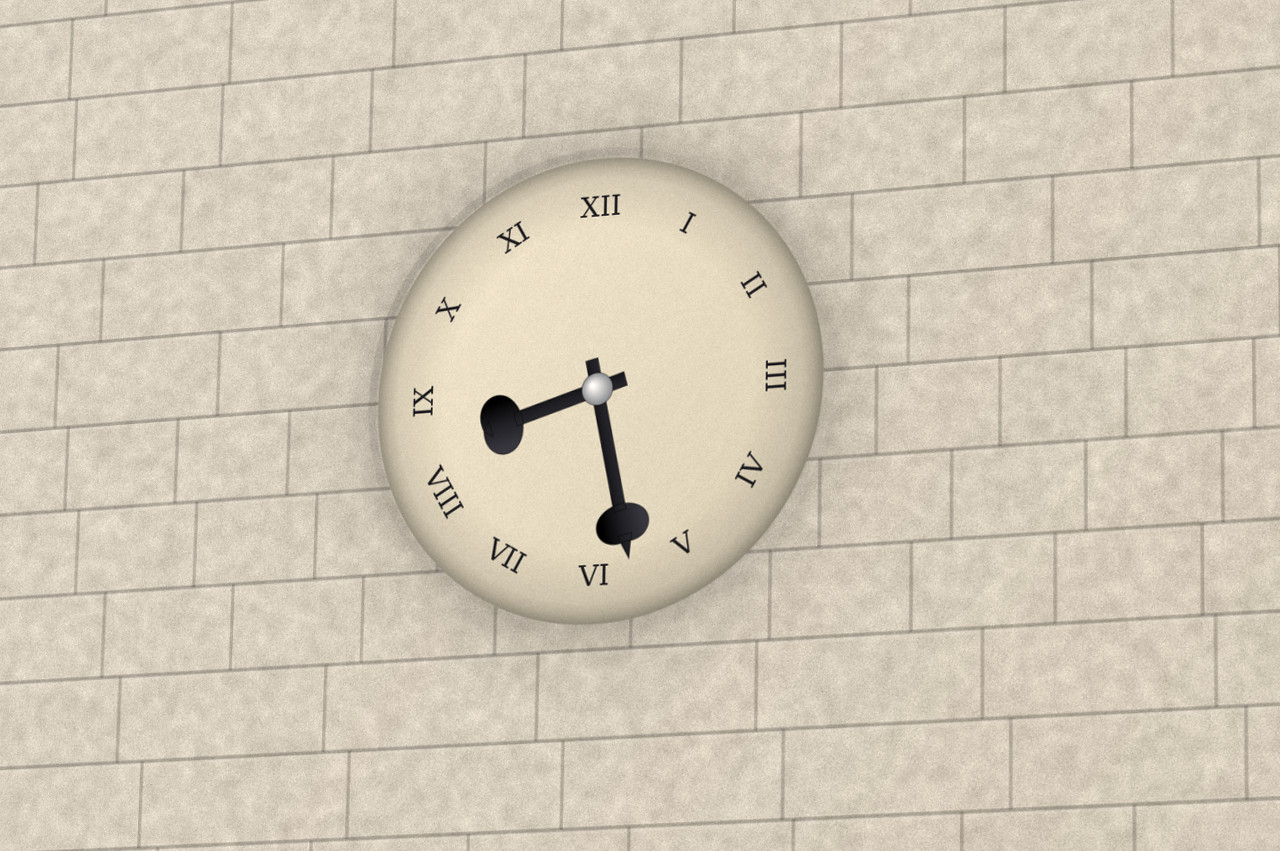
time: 8:28
